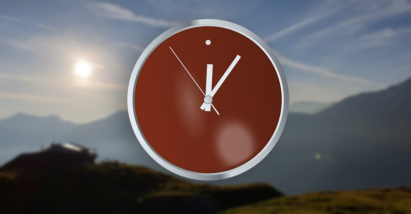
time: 12:05:54
